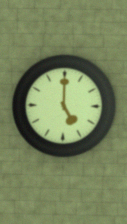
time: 5:00
